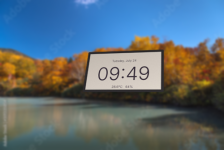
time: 9:49
